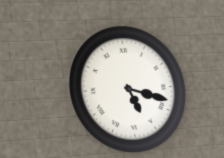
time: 5:18
